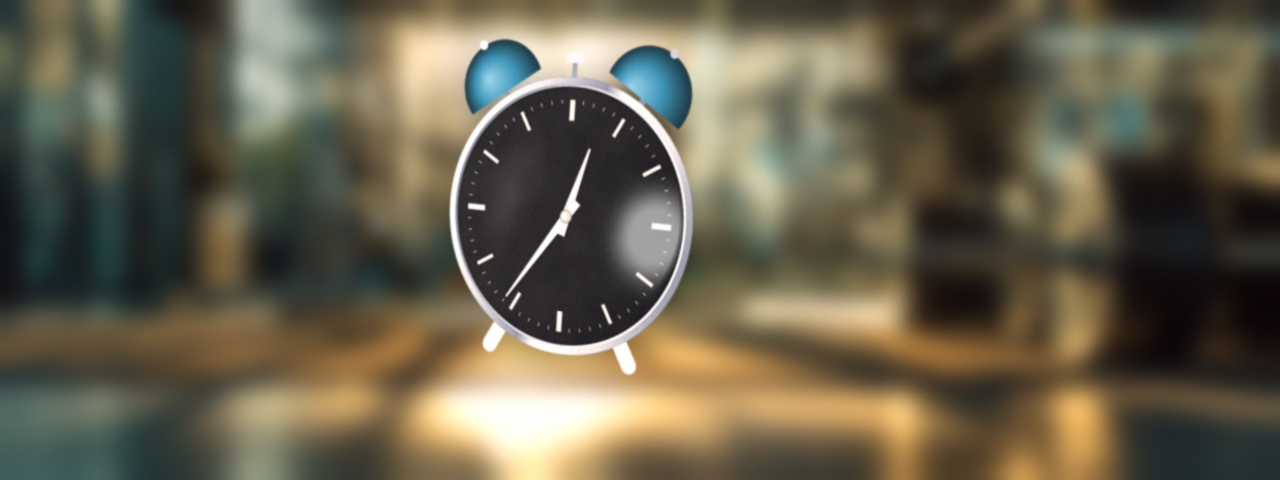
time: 12:36
